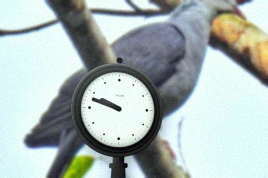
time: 9:48
